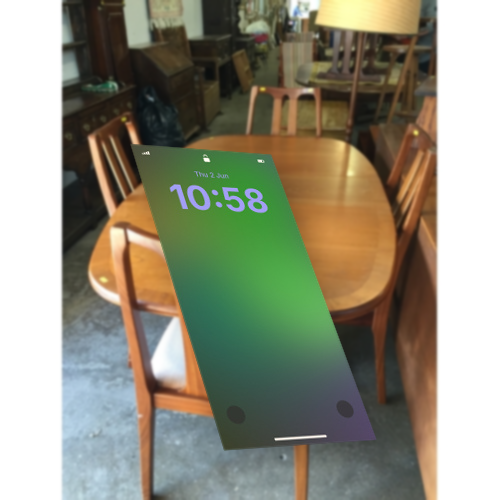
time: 10:58
